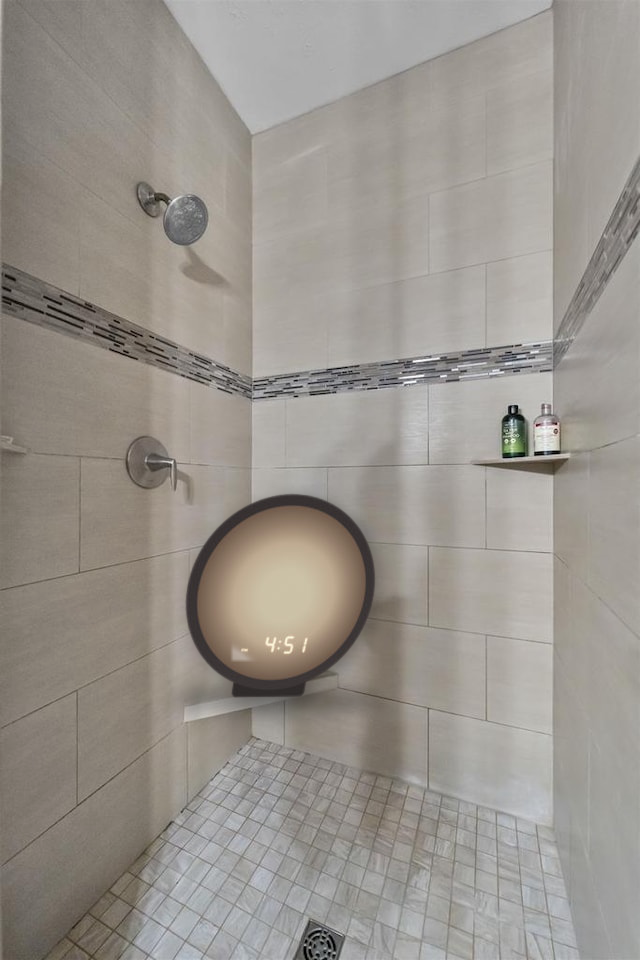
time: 4:51
